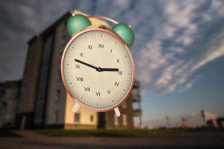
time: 2:47
